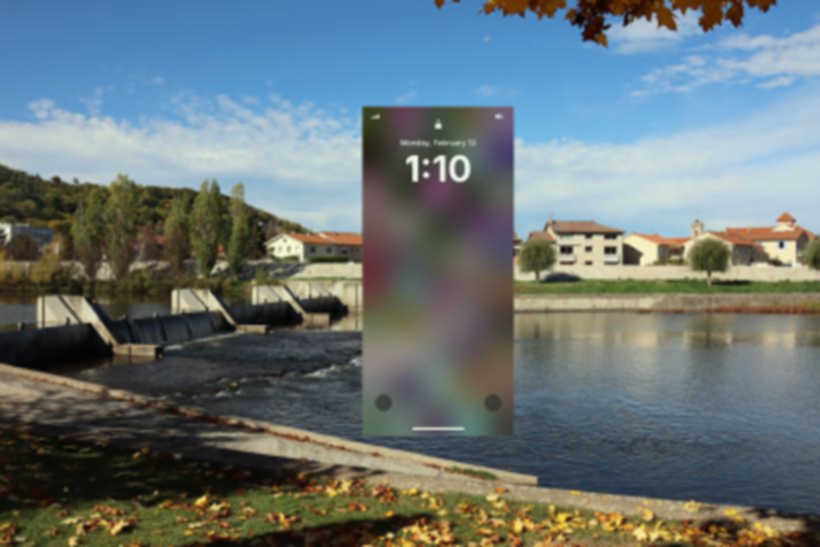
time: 1:10
